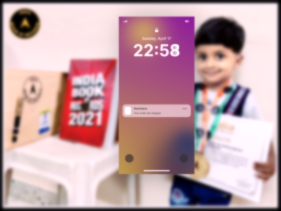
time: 22:58
